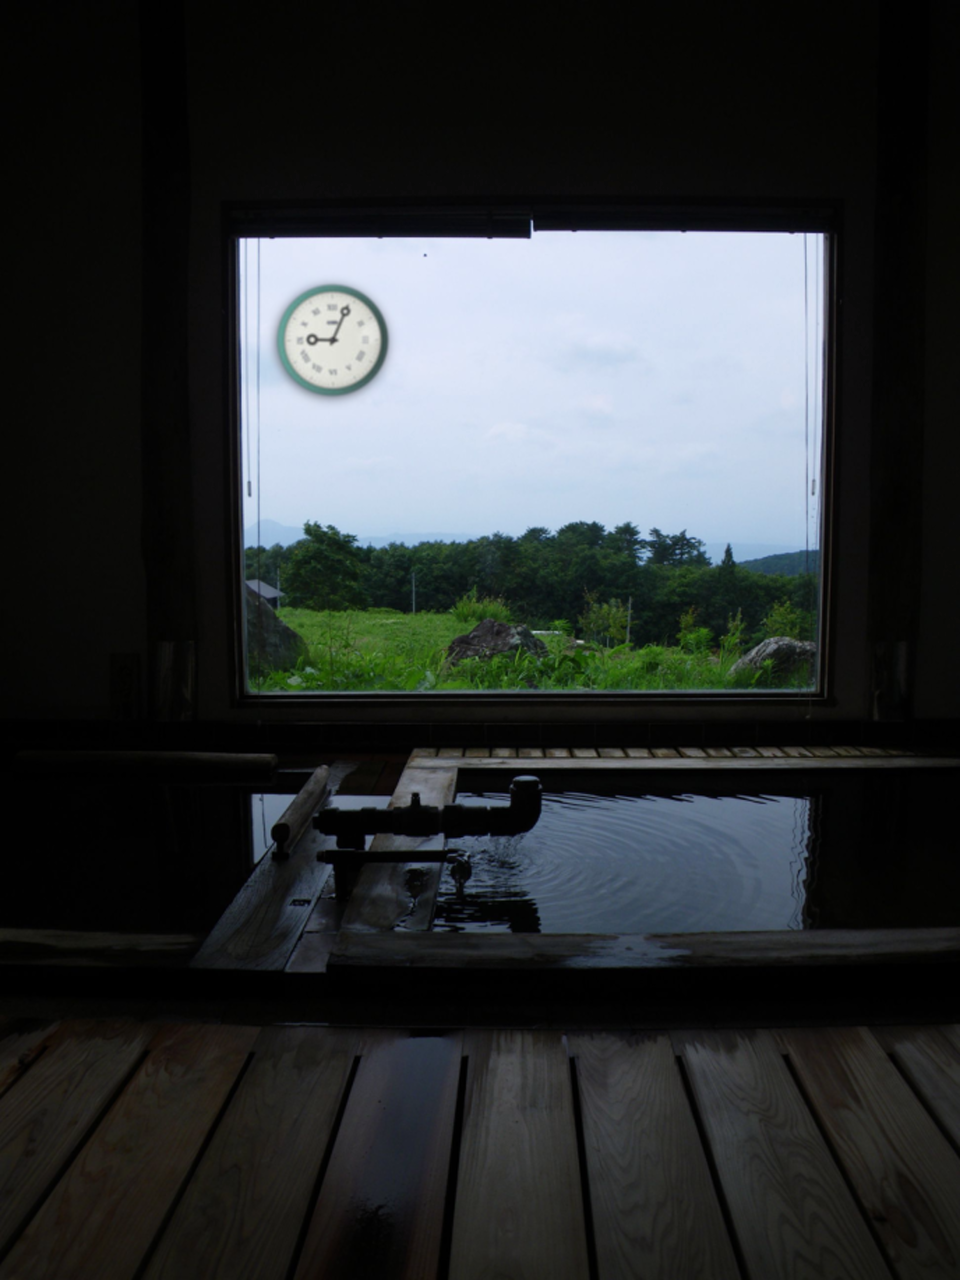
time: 9:04
